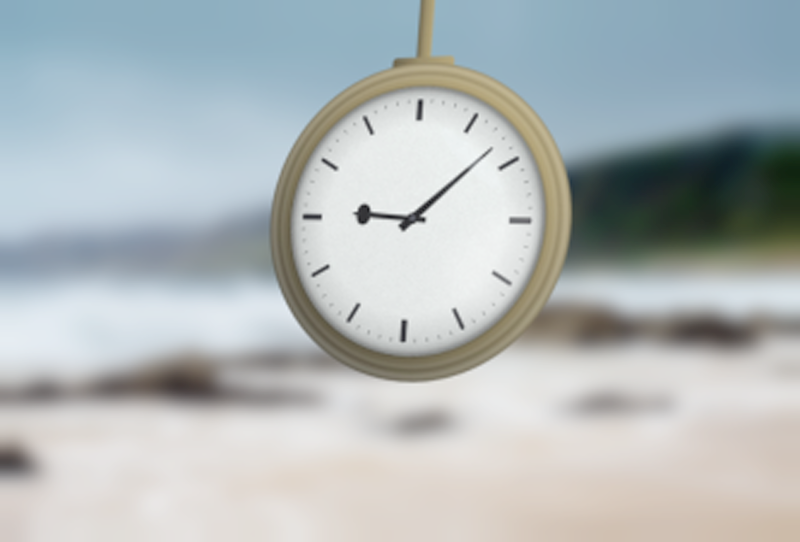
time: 9:08
